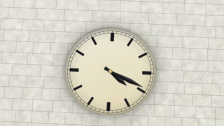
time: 4:19
